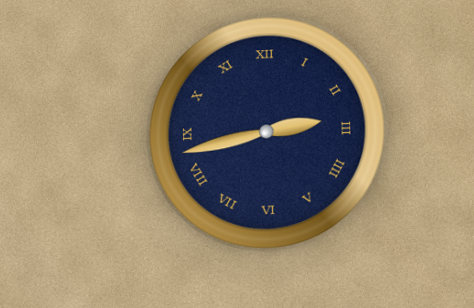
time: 2:43
